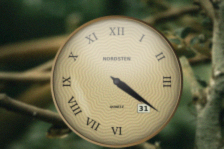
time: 4:21
